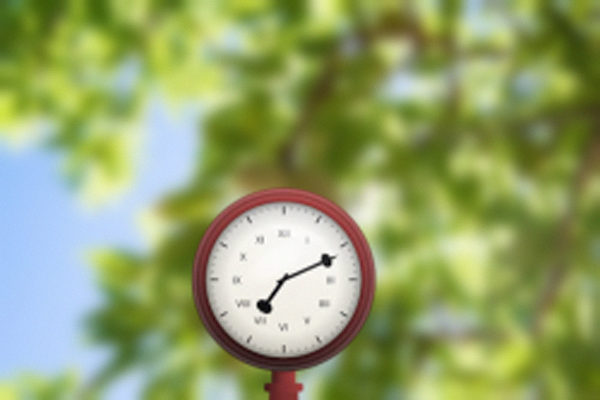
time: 7:11
